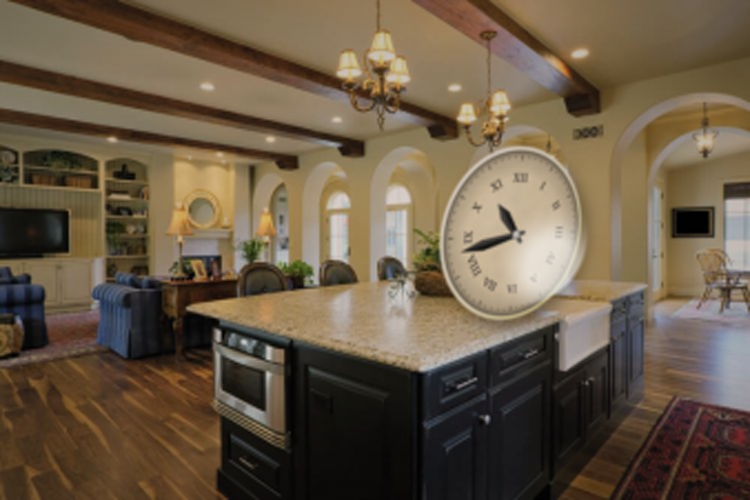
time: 10:43
